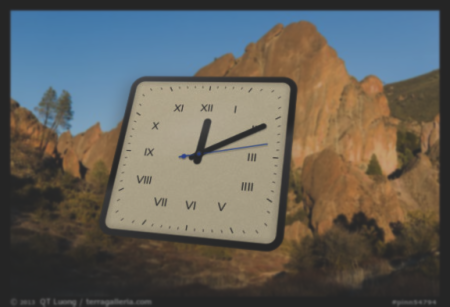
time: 12:10:13
